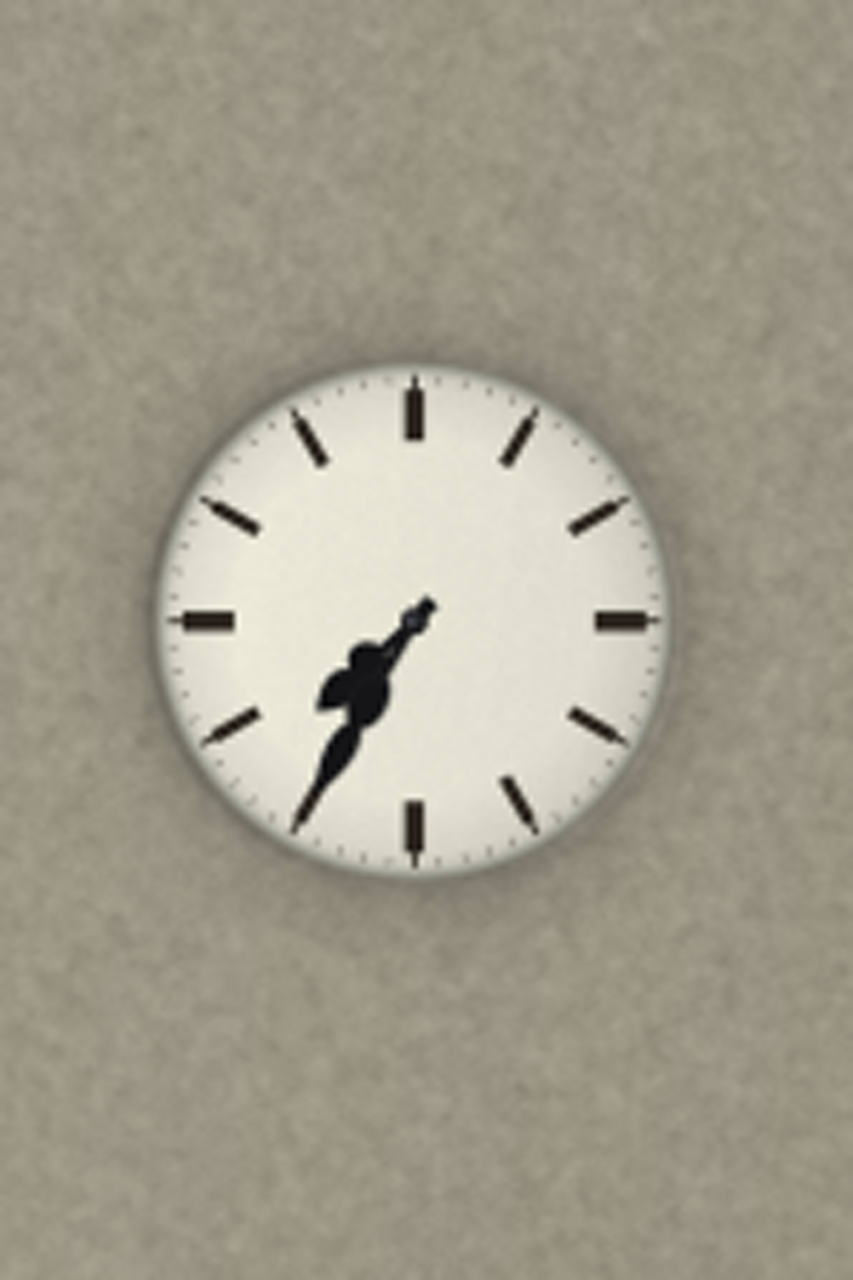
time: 7:35
